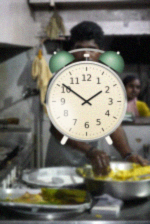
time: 1:51
